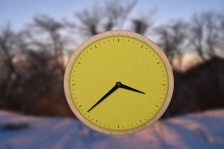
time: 3:38
